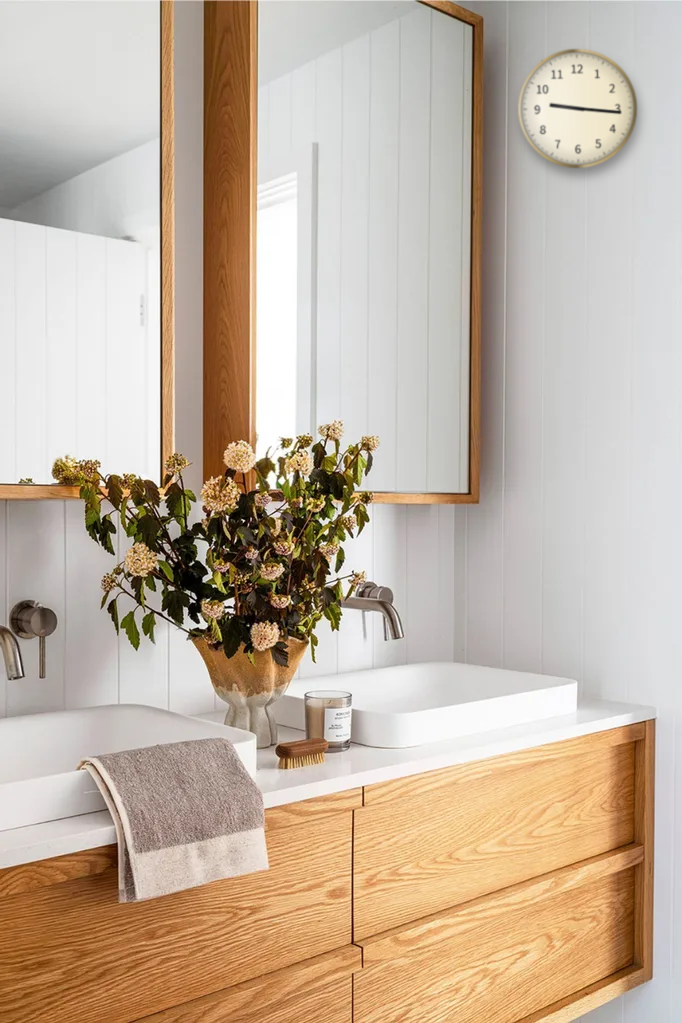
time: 9:16
